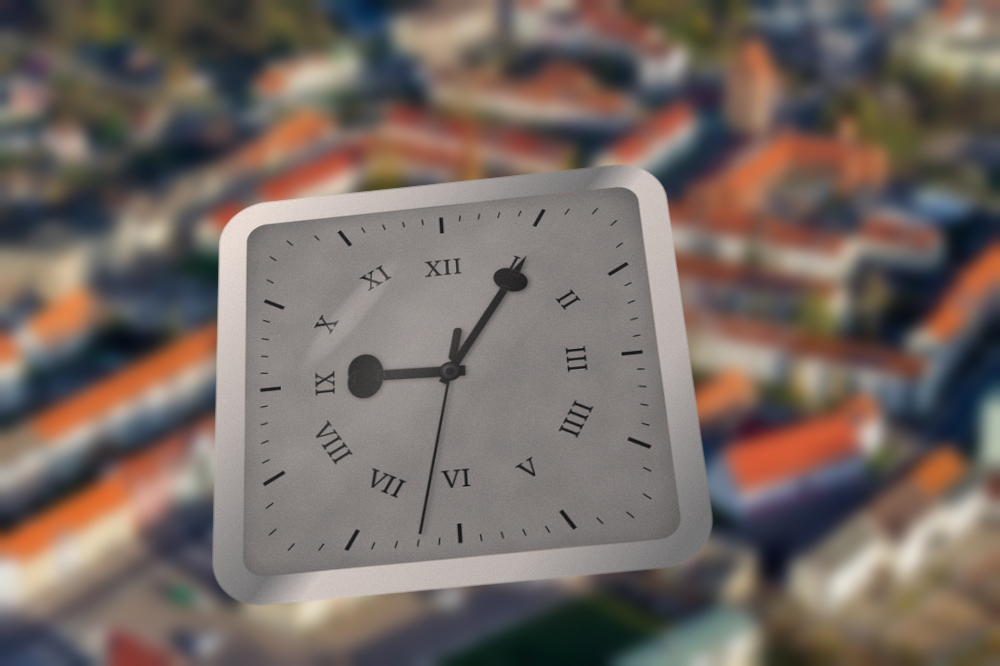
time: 9:05:32
